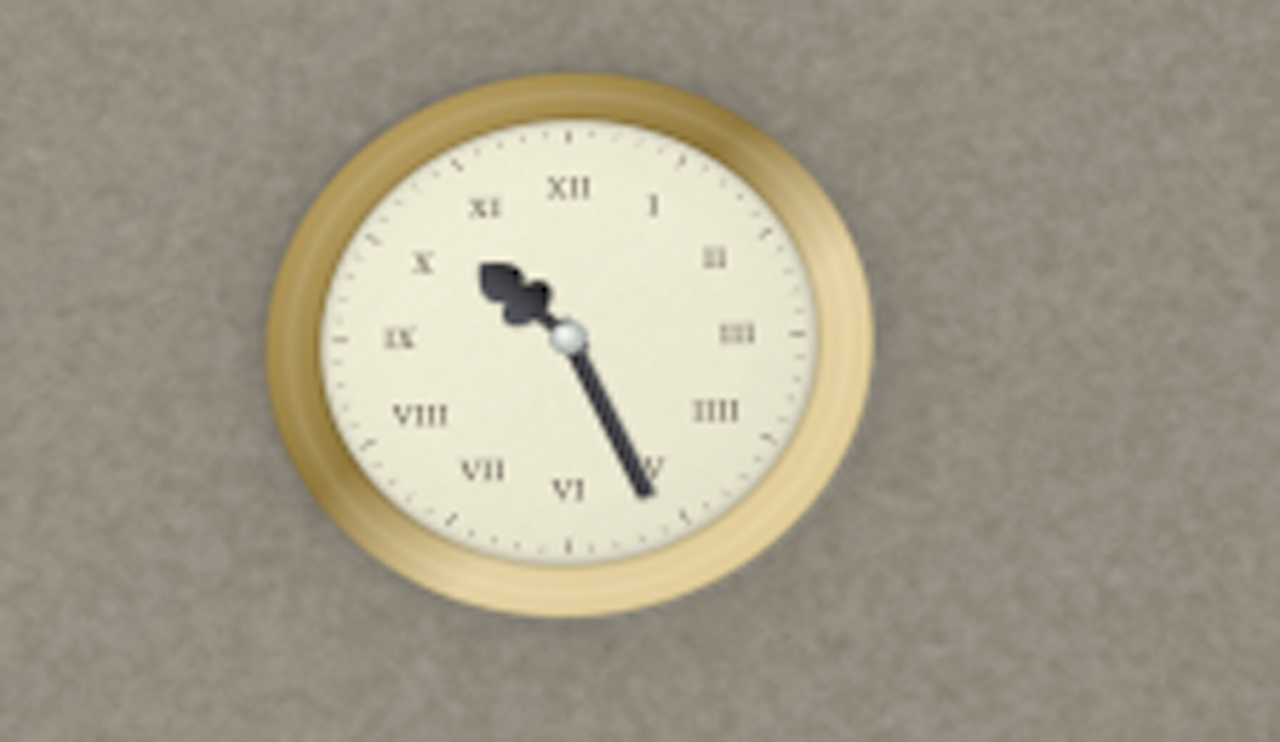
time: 10:26
